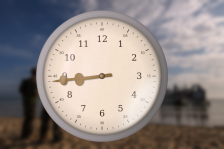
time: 8:44
